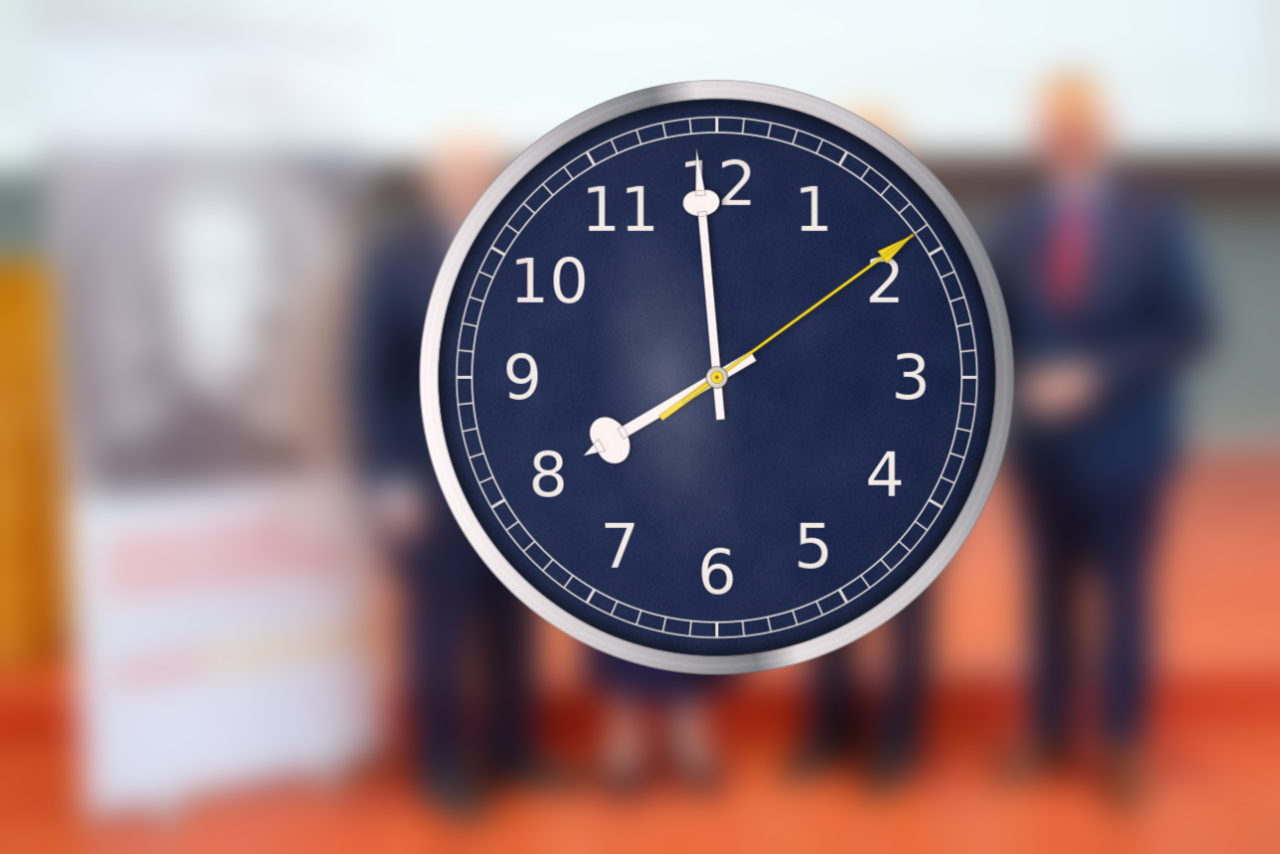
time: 7:59:09
